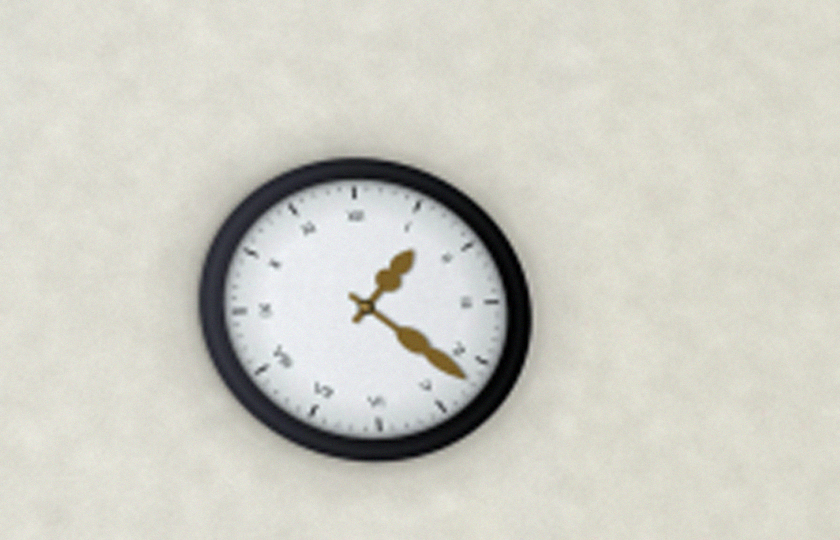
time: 1:22
